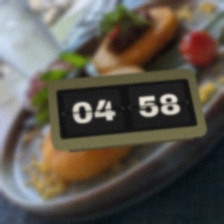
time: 4:58
